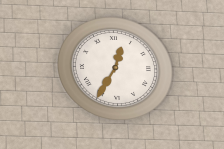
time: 12:35
